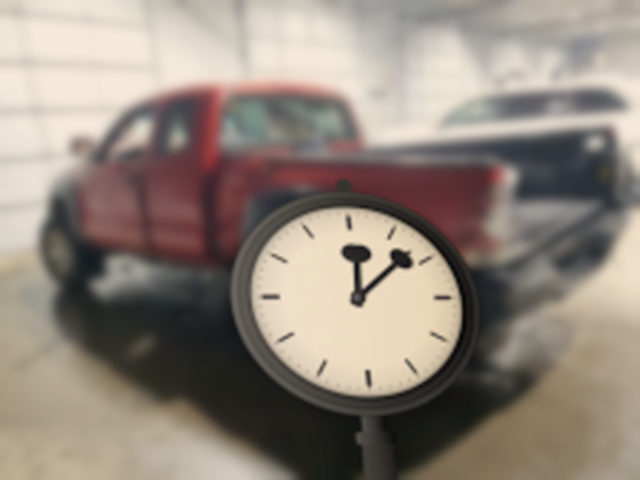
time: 12:08
